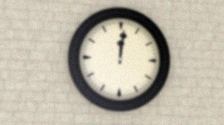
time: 12:01
